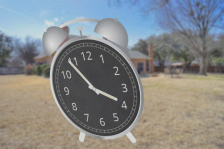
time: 3:54
